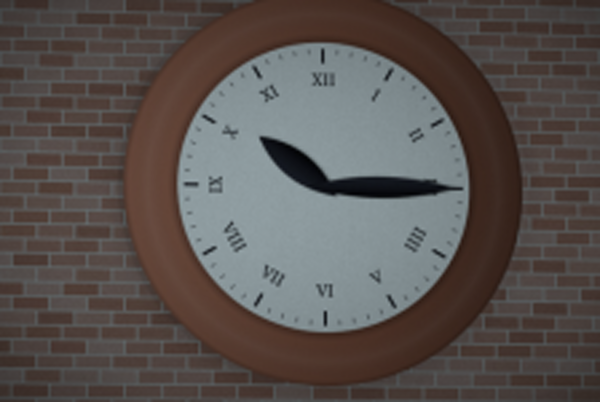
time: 10:15
